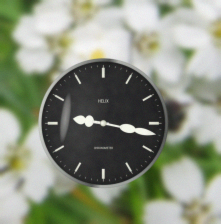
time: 9:17
